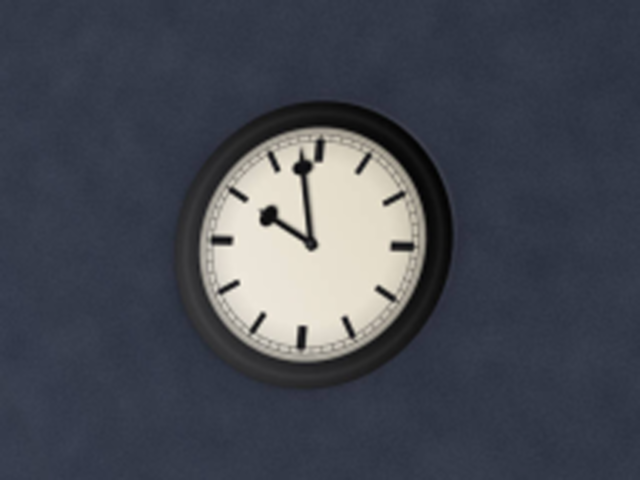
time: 9:58
